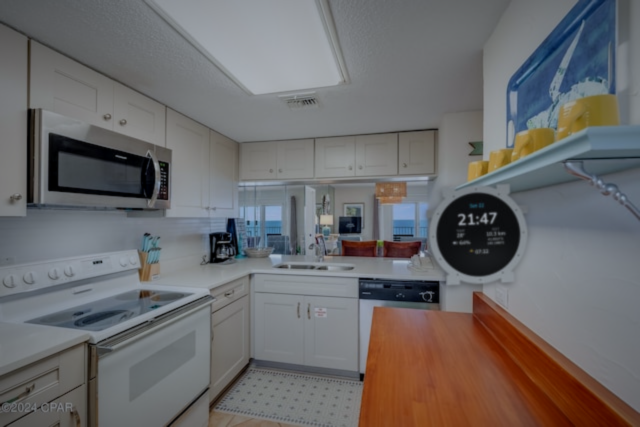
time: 21:47
